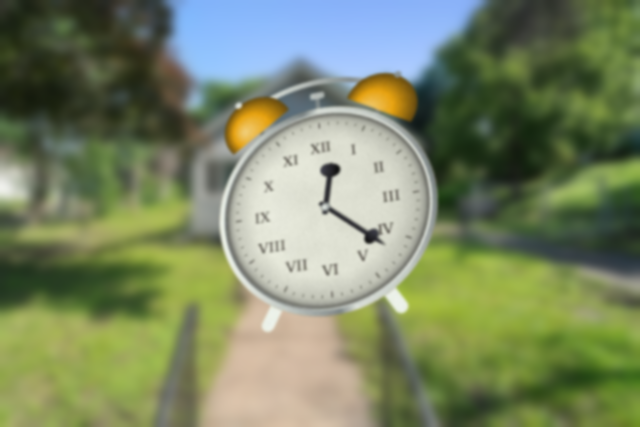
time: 12:22
